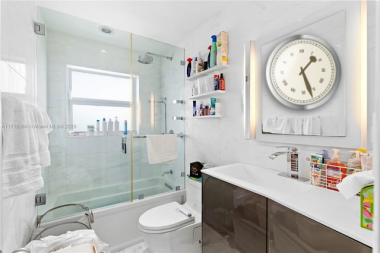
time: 1:27
